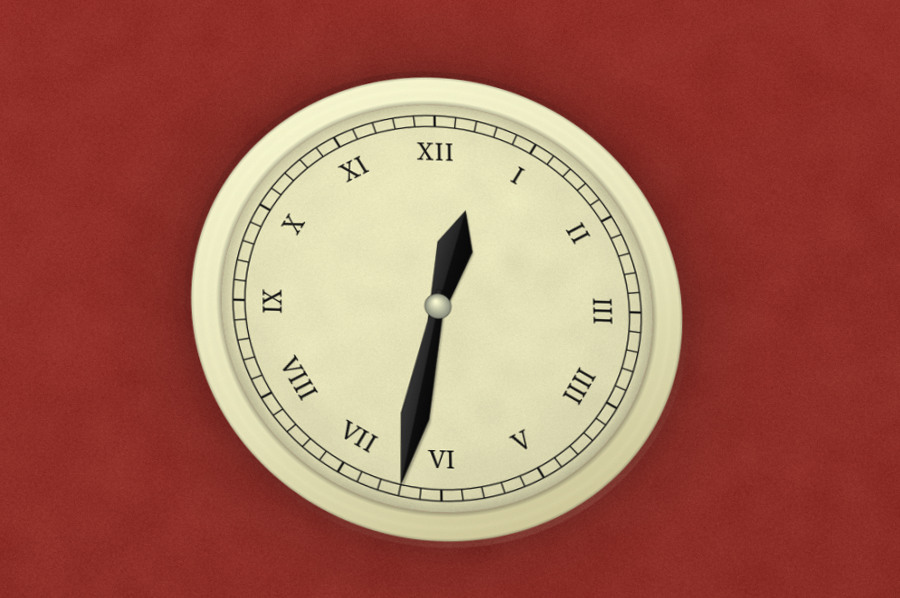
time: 12:32
